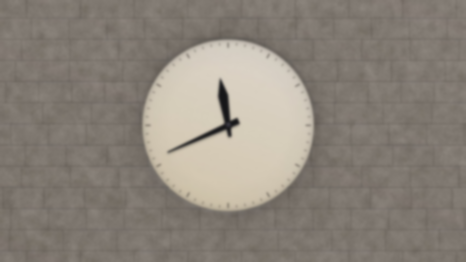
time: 11:41
